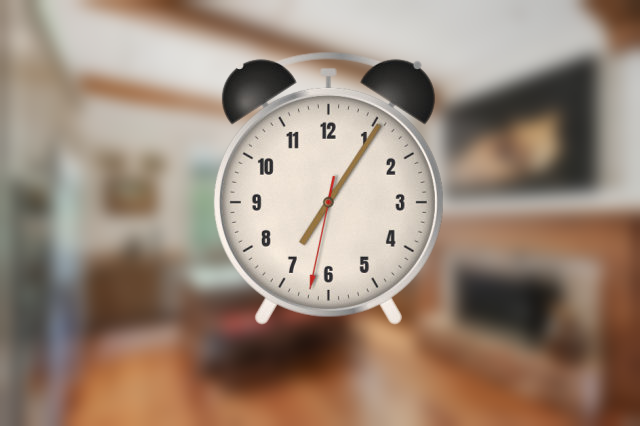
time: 7:05:32
